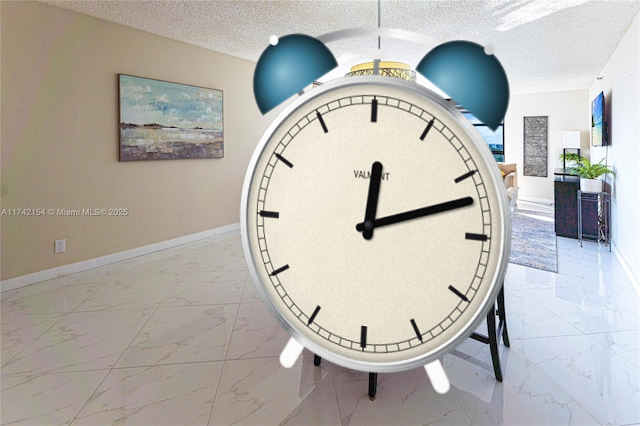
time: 12:12
